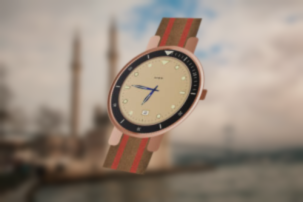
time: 6:46
